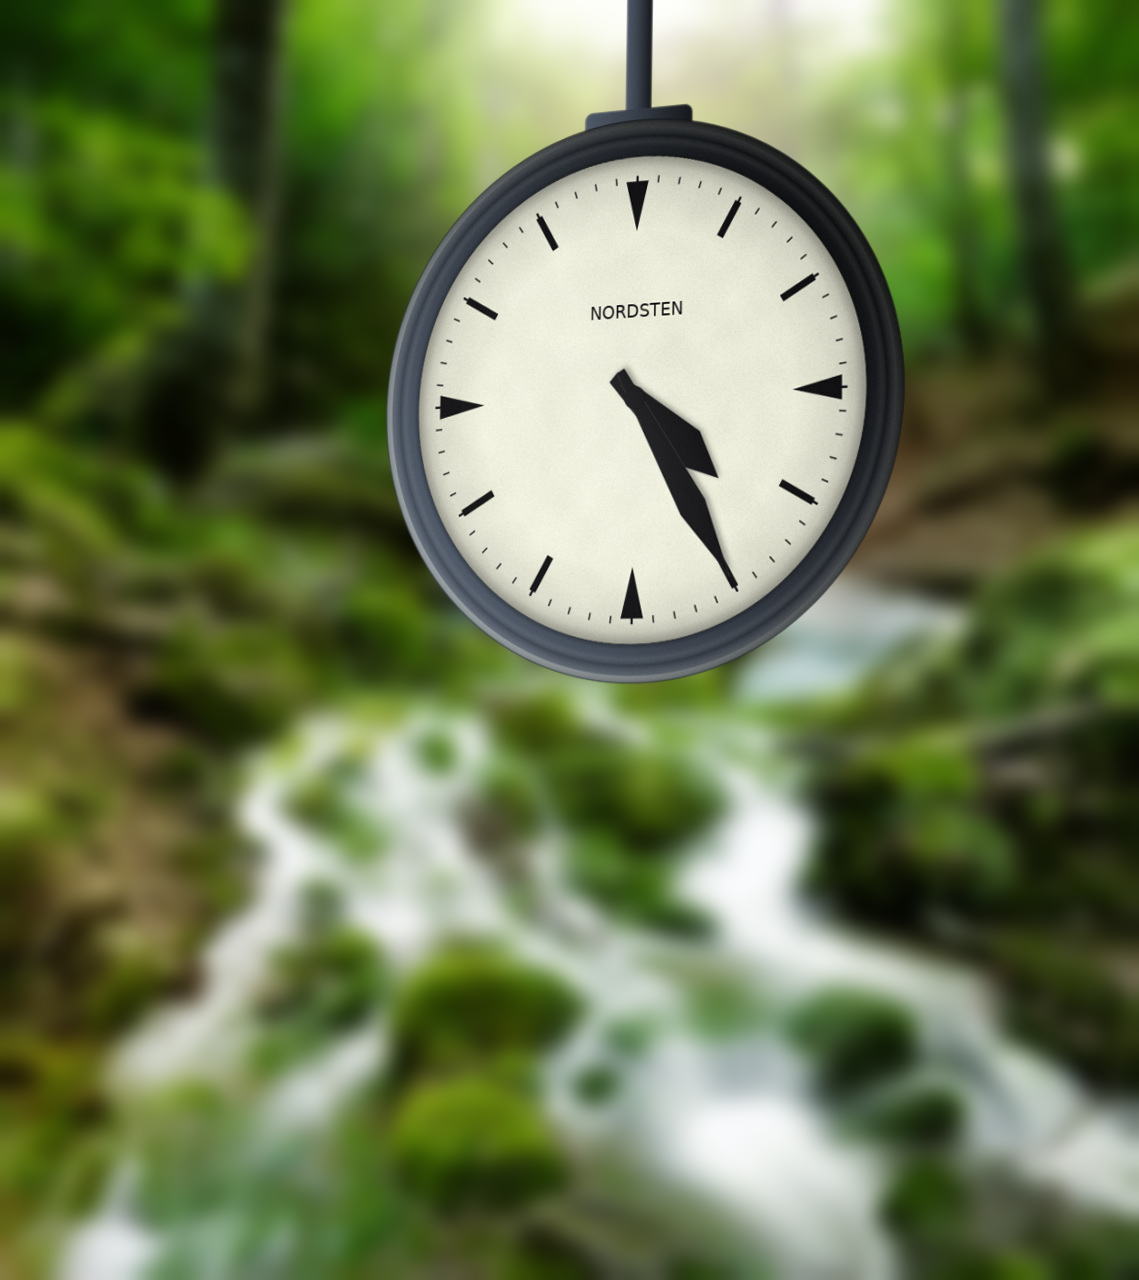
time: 4:25
